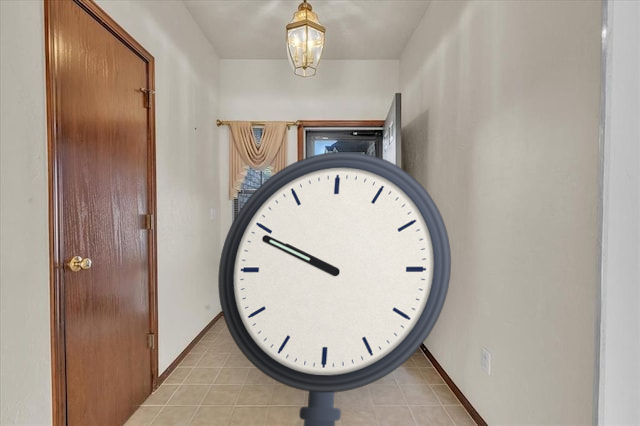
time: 9:49
